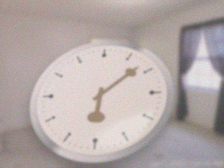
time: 6:08
